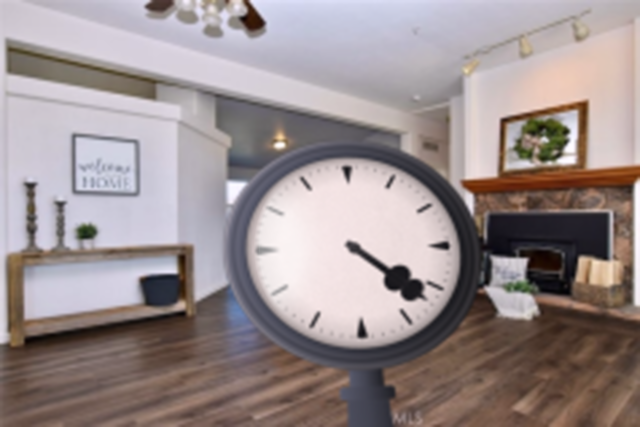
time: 4:22
